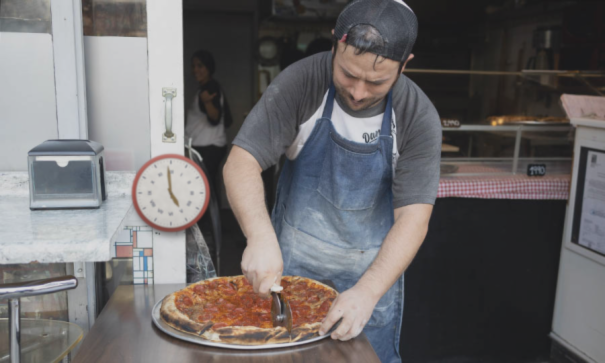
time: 4:59
